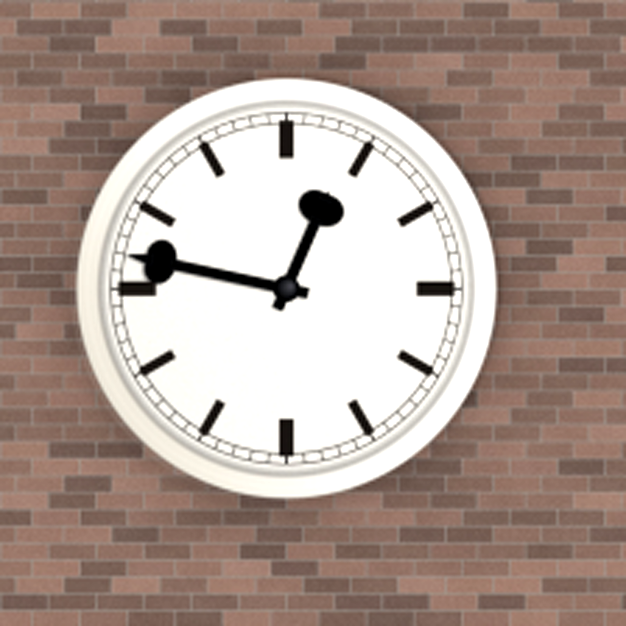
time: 12:47
